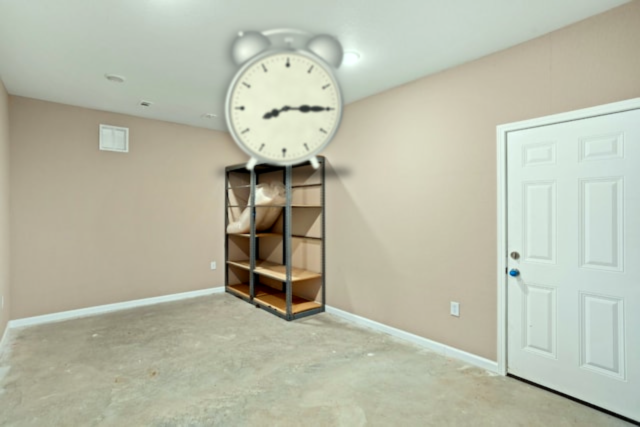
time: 8:15
